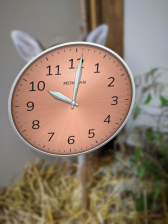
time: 10:01
